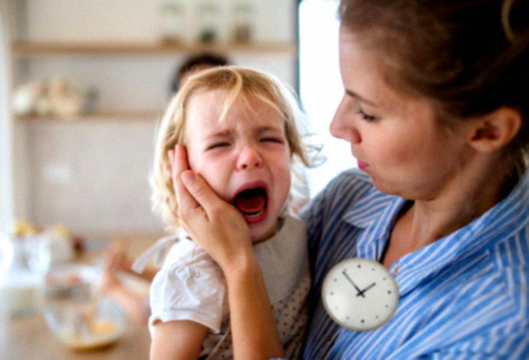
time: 1:54
